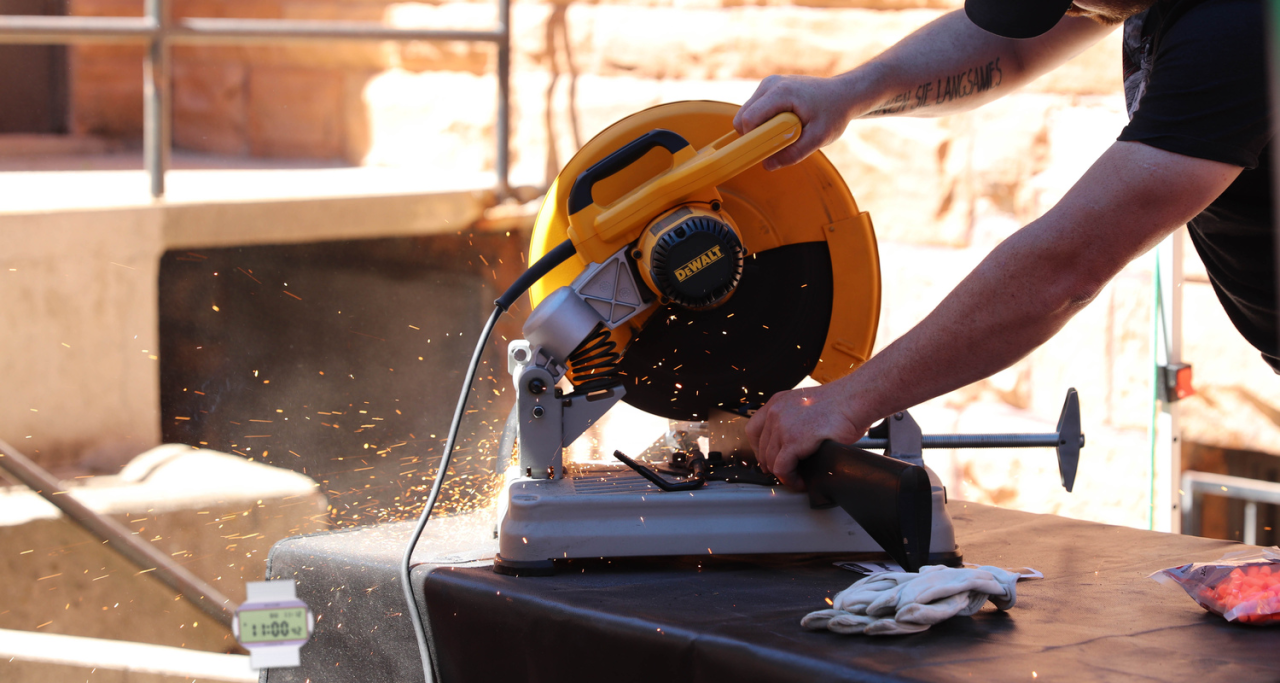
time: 11:00
